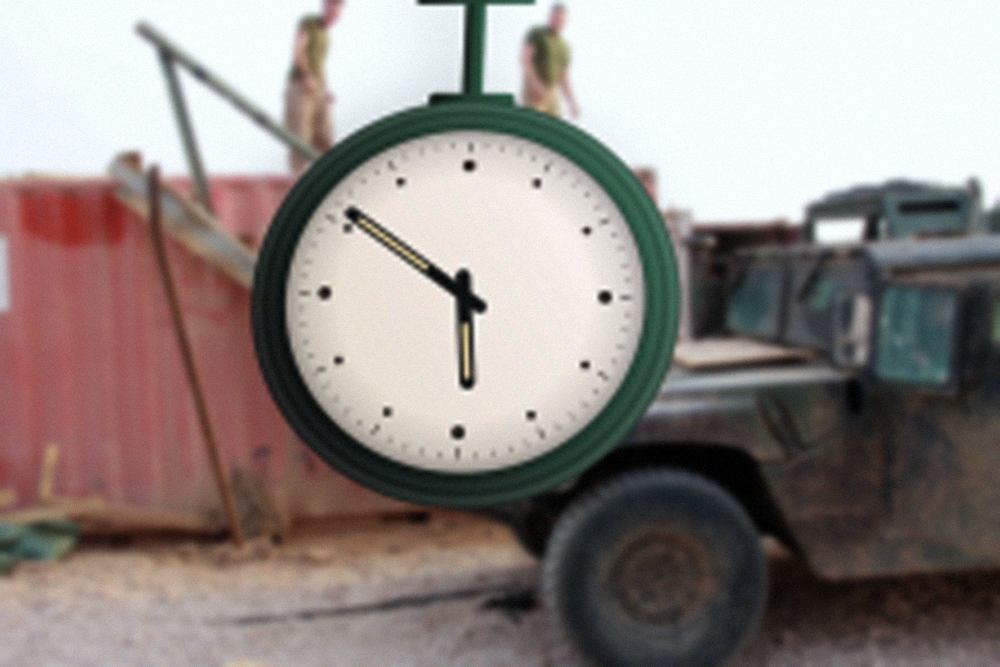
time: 5:51
